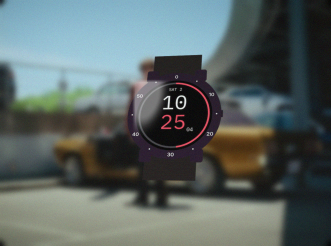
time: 10:25
